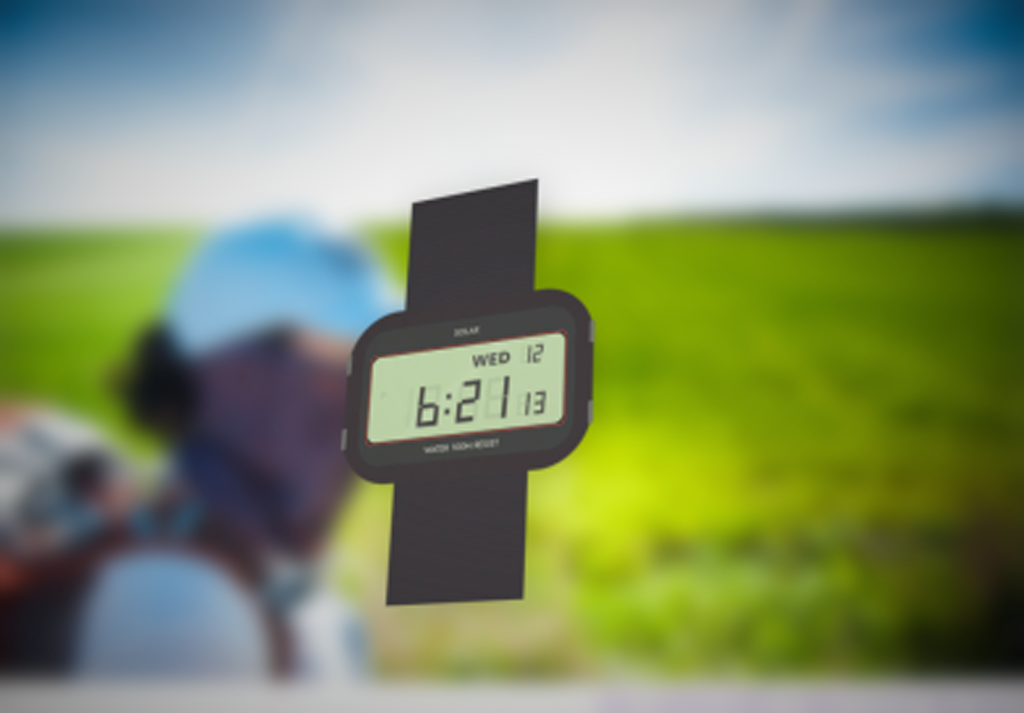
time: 6:21:13
